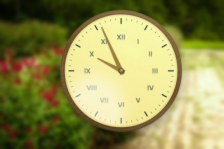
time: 9:56
